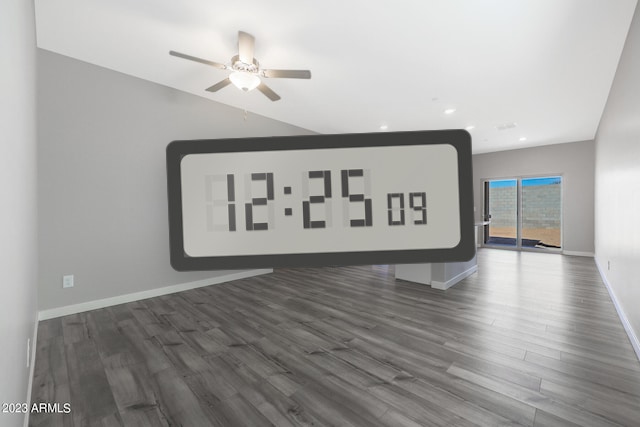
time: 12:25:09
